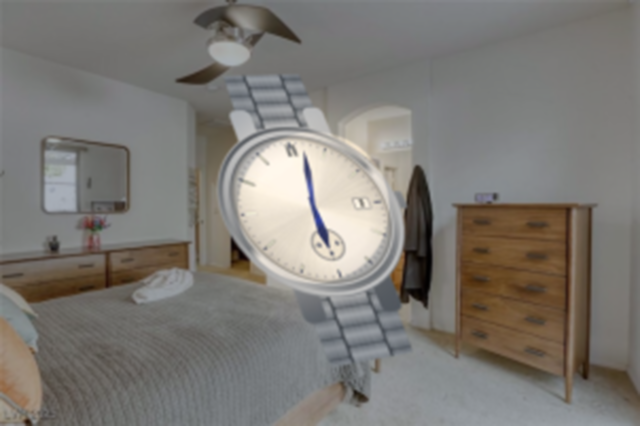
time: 6:02
